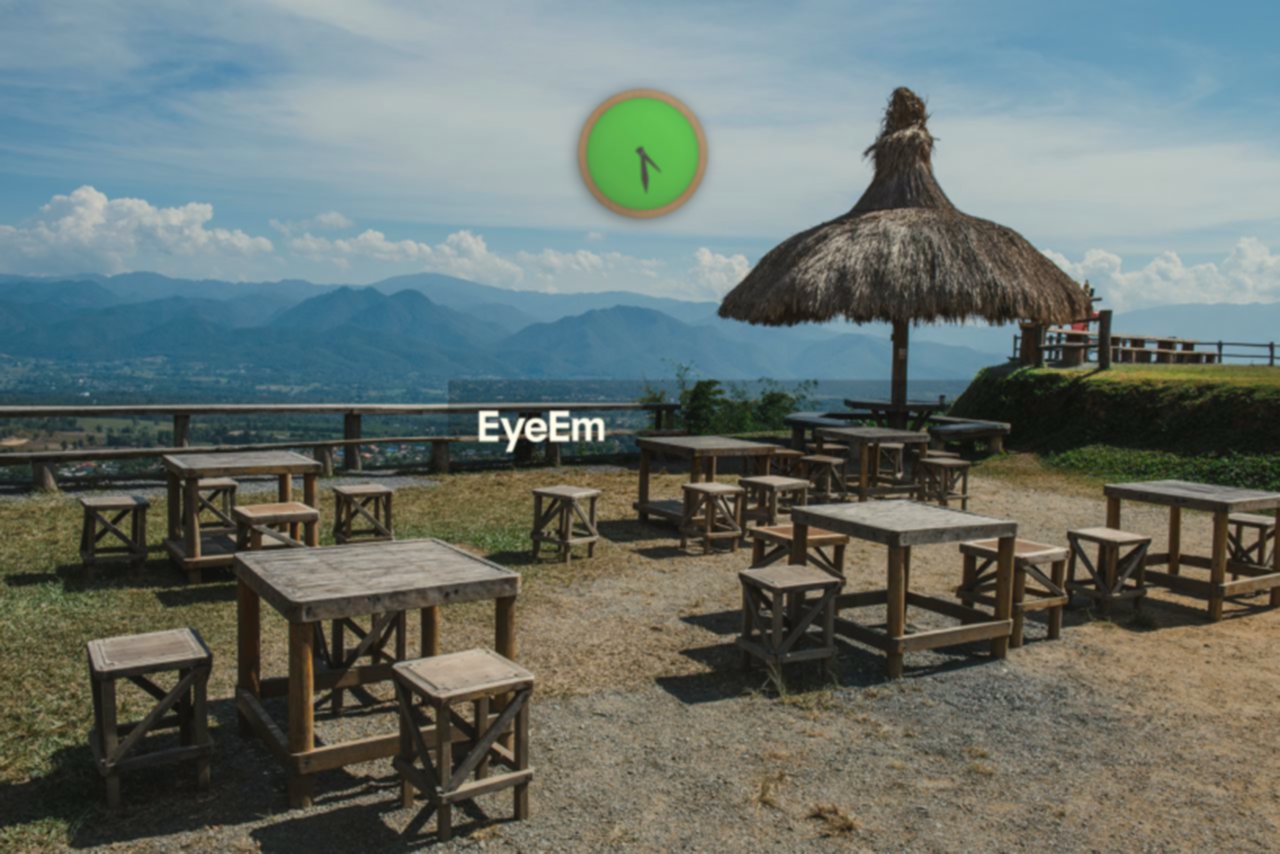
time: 4:29
